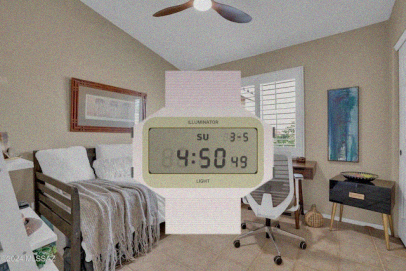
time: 4:50:49
